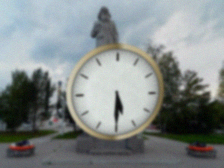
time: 5:30
